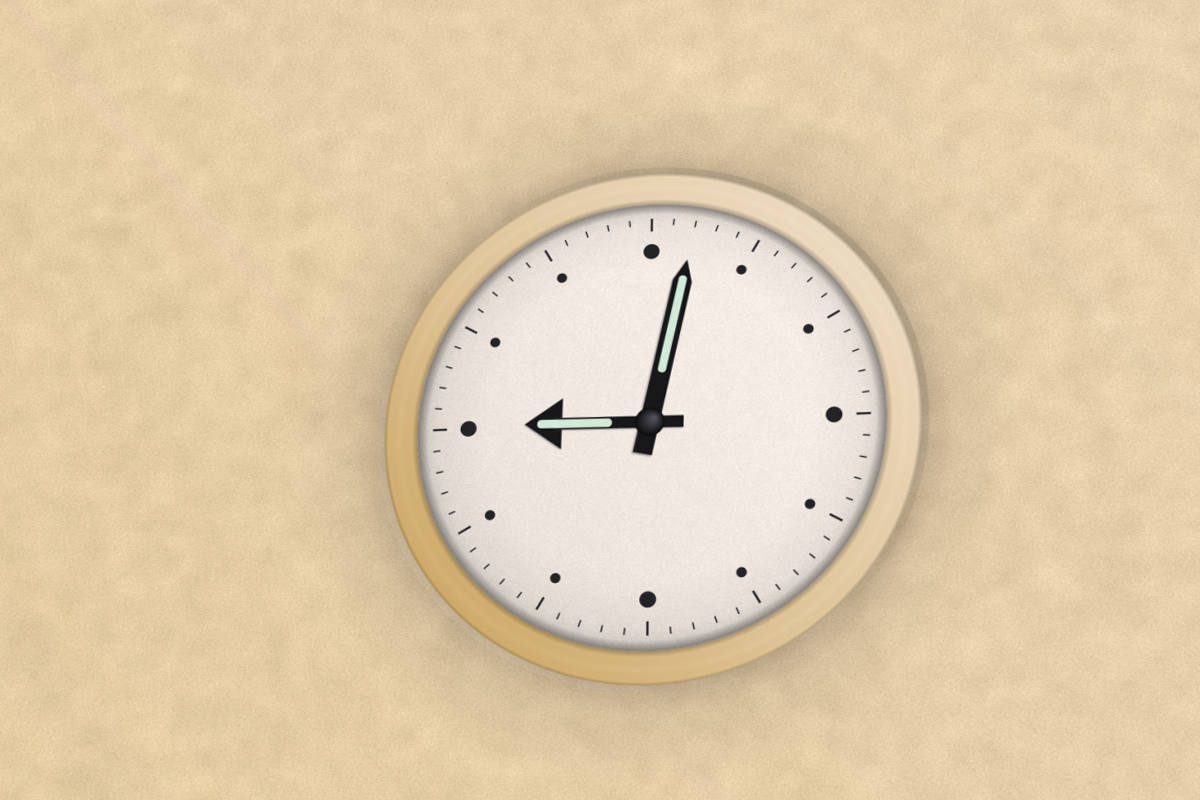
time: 9:02
